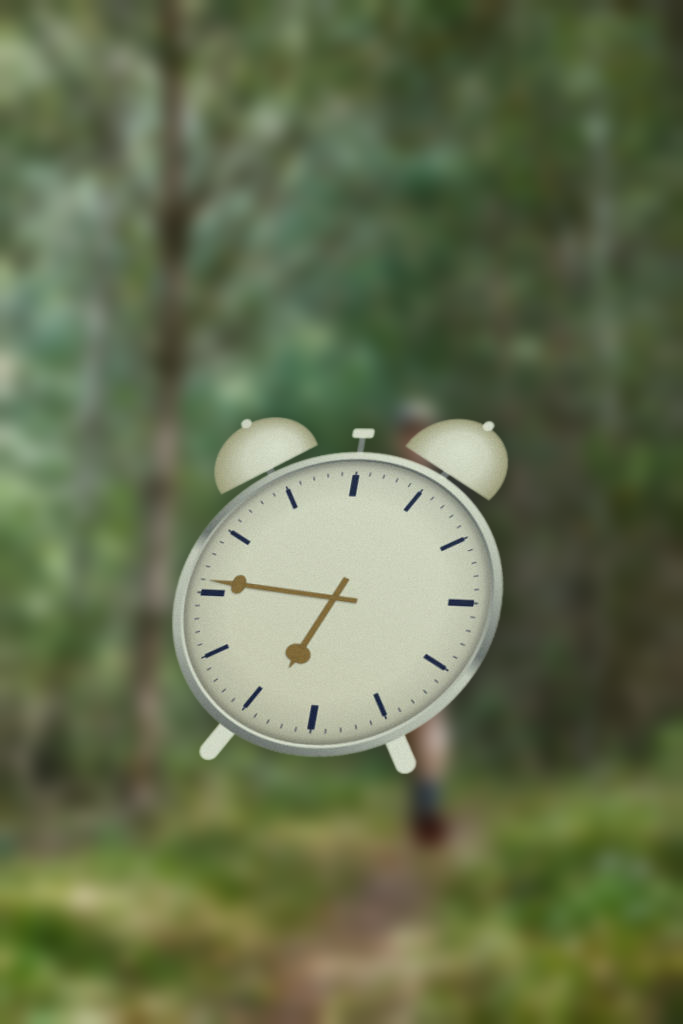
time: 6:46
